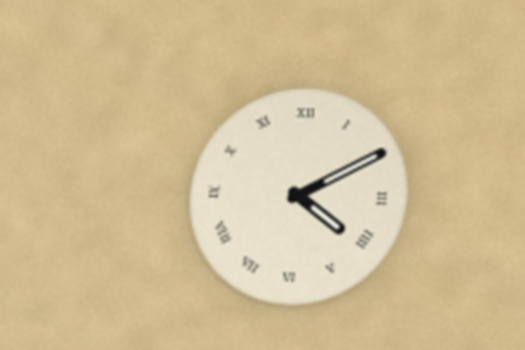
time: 4:10
